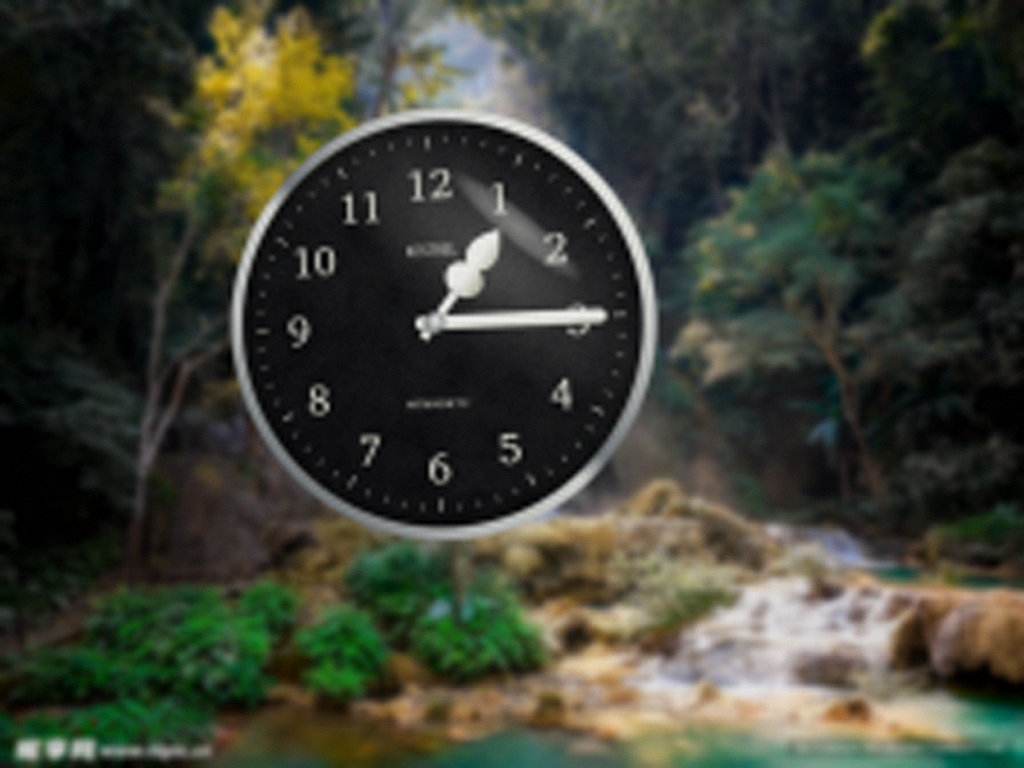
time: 1:15
